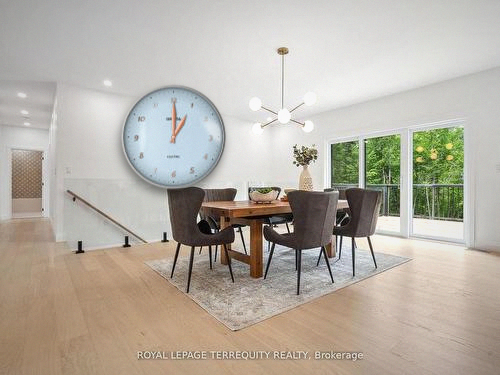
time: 1:00
